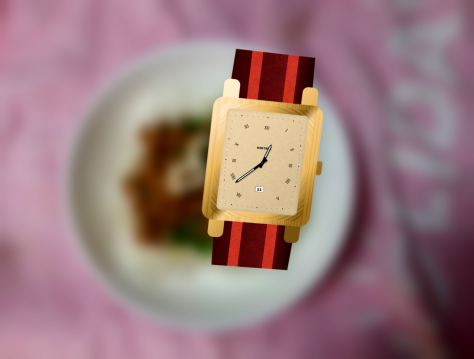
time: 12:38
